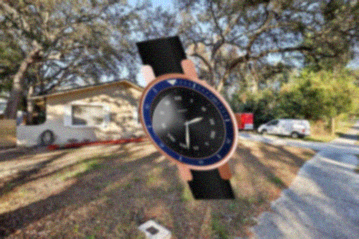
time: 2:33
